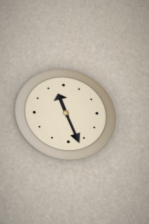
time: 11:27
